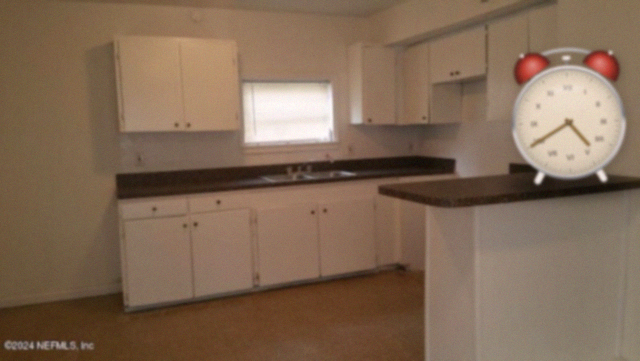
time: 4:40
